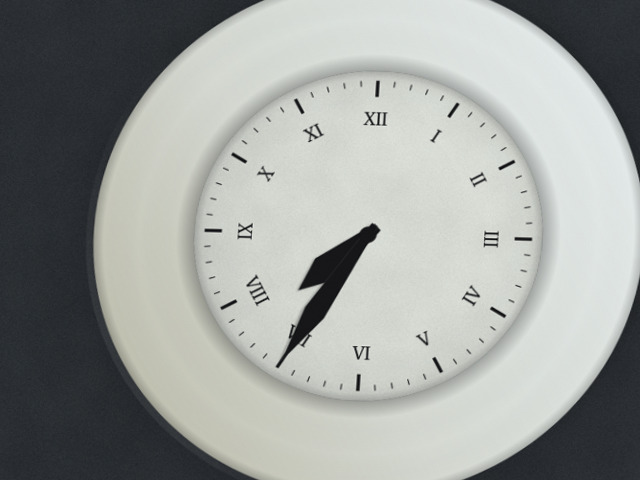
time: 7:35
